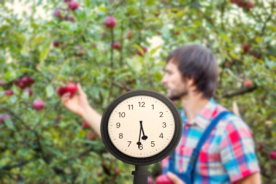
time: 5:31
